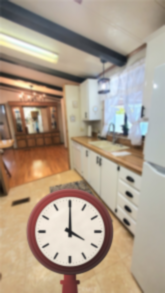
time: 4:00
